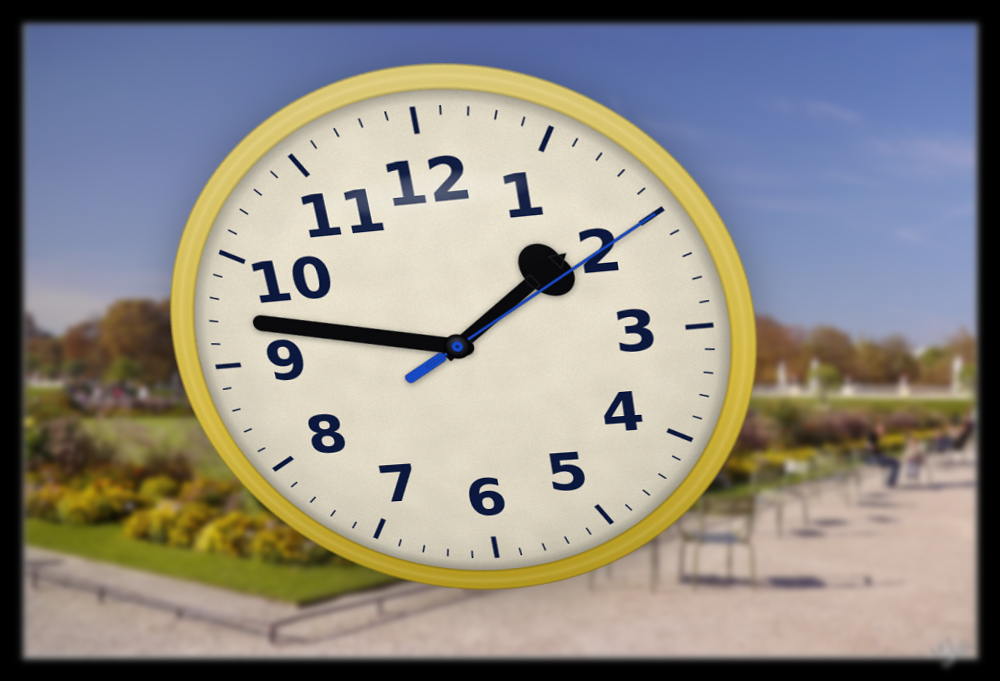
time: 1:47:10
